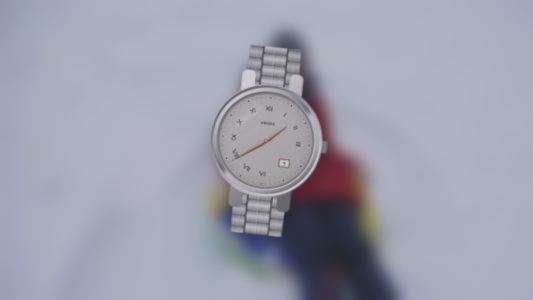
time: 1:39
